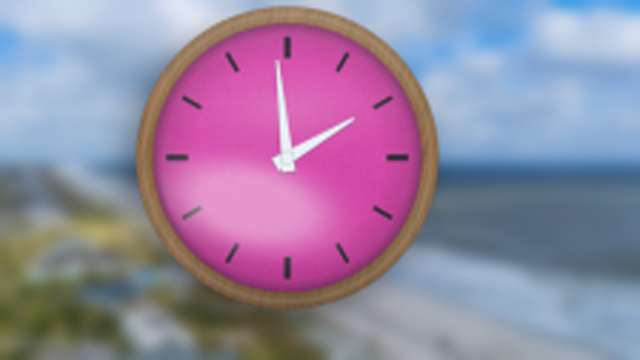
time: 1:59
